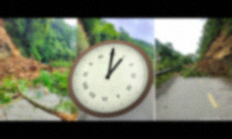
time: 1:00
